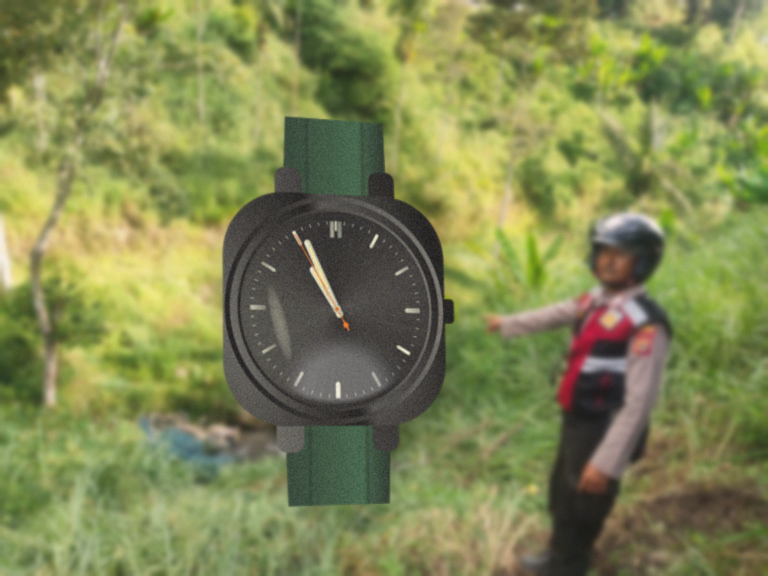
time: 10:55:55
